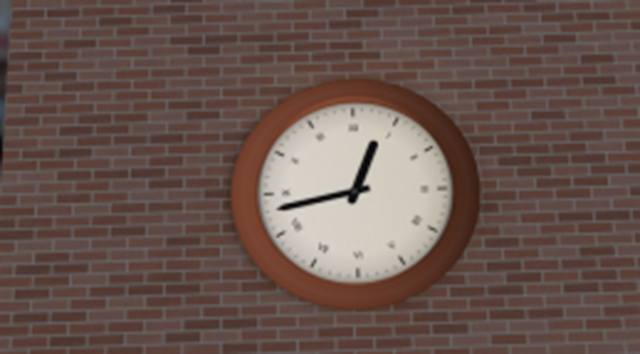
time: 12:43
